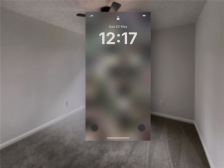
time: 12:17
